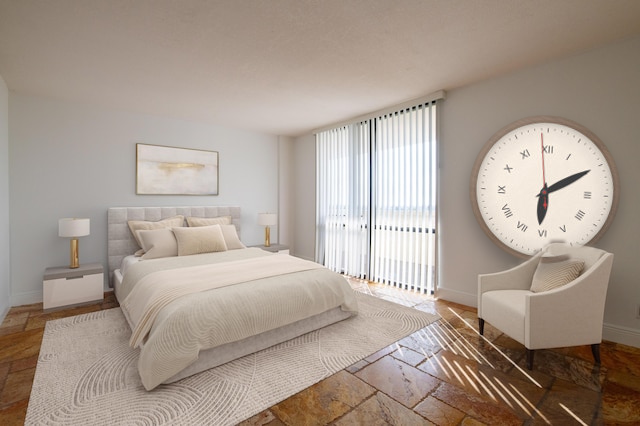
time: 6:09:59
